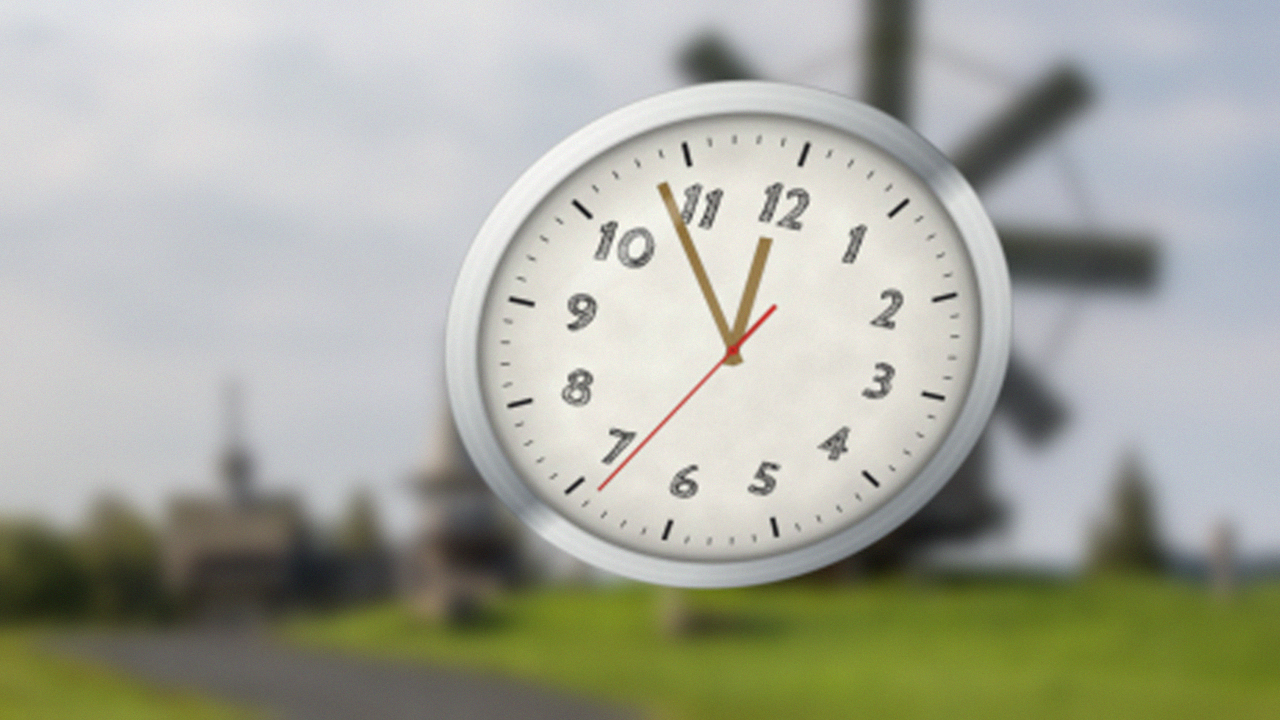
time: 11:53:34
